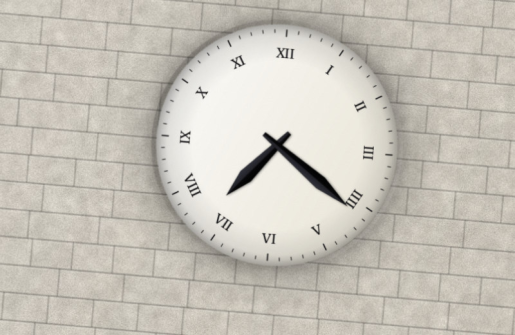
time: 7:21
